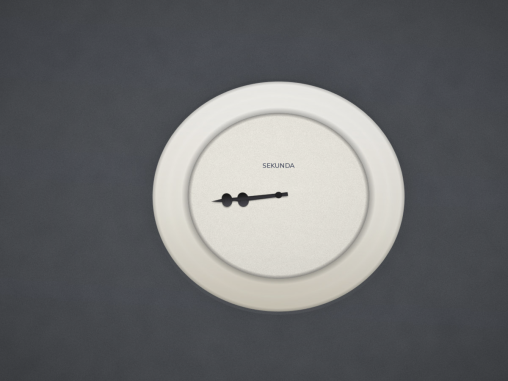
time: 8:44
